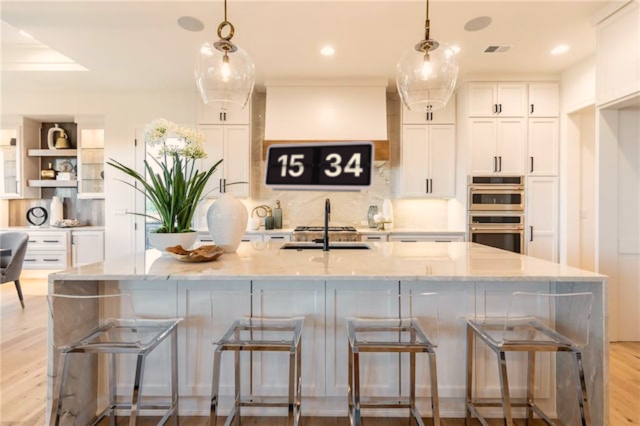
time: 15:34
